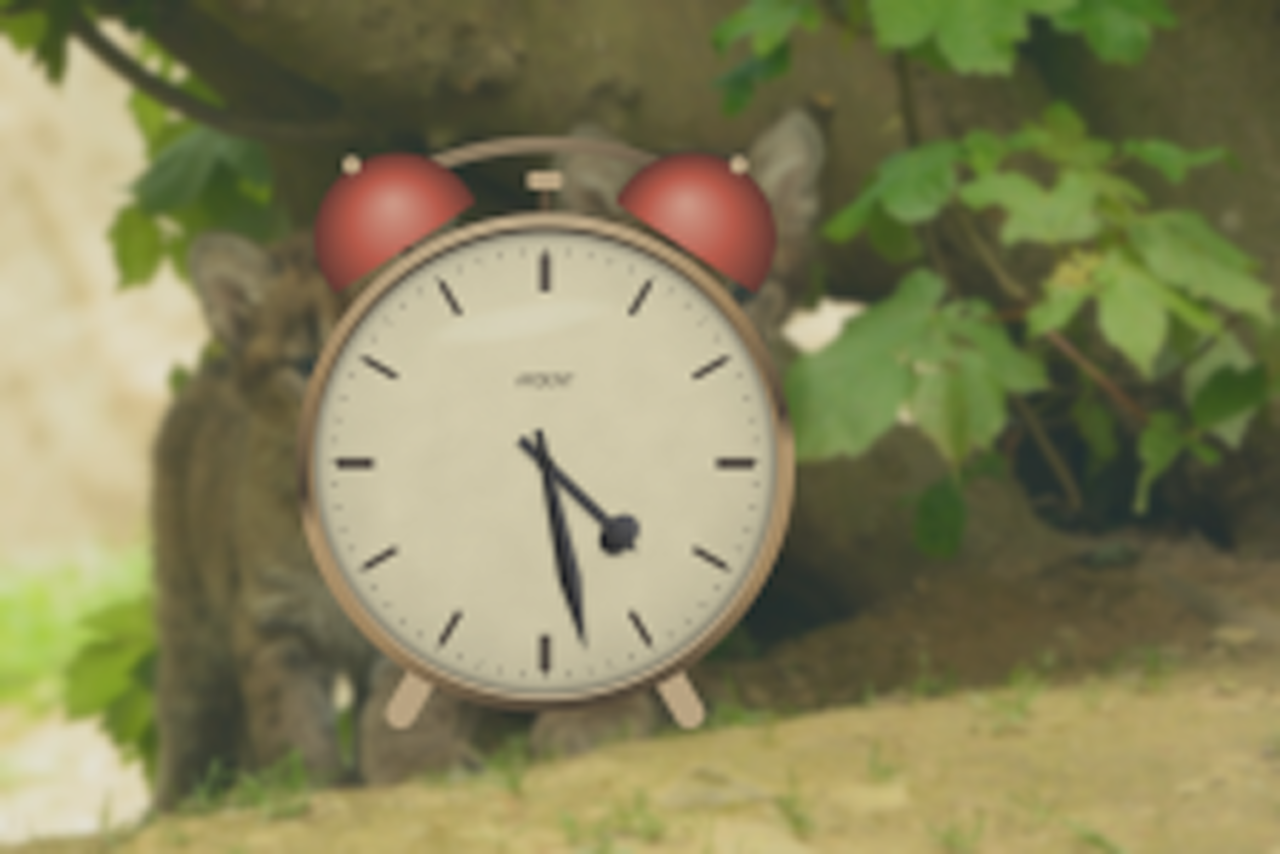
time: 4:28
